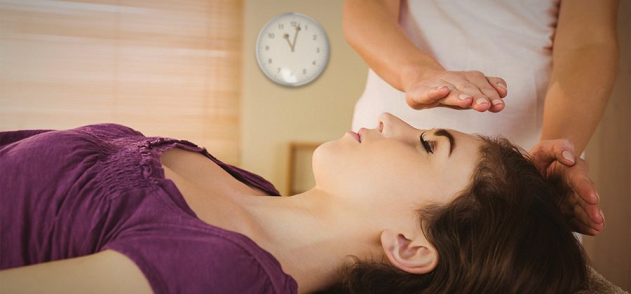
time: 11:02
